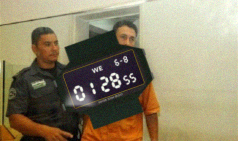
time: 1:28:55
